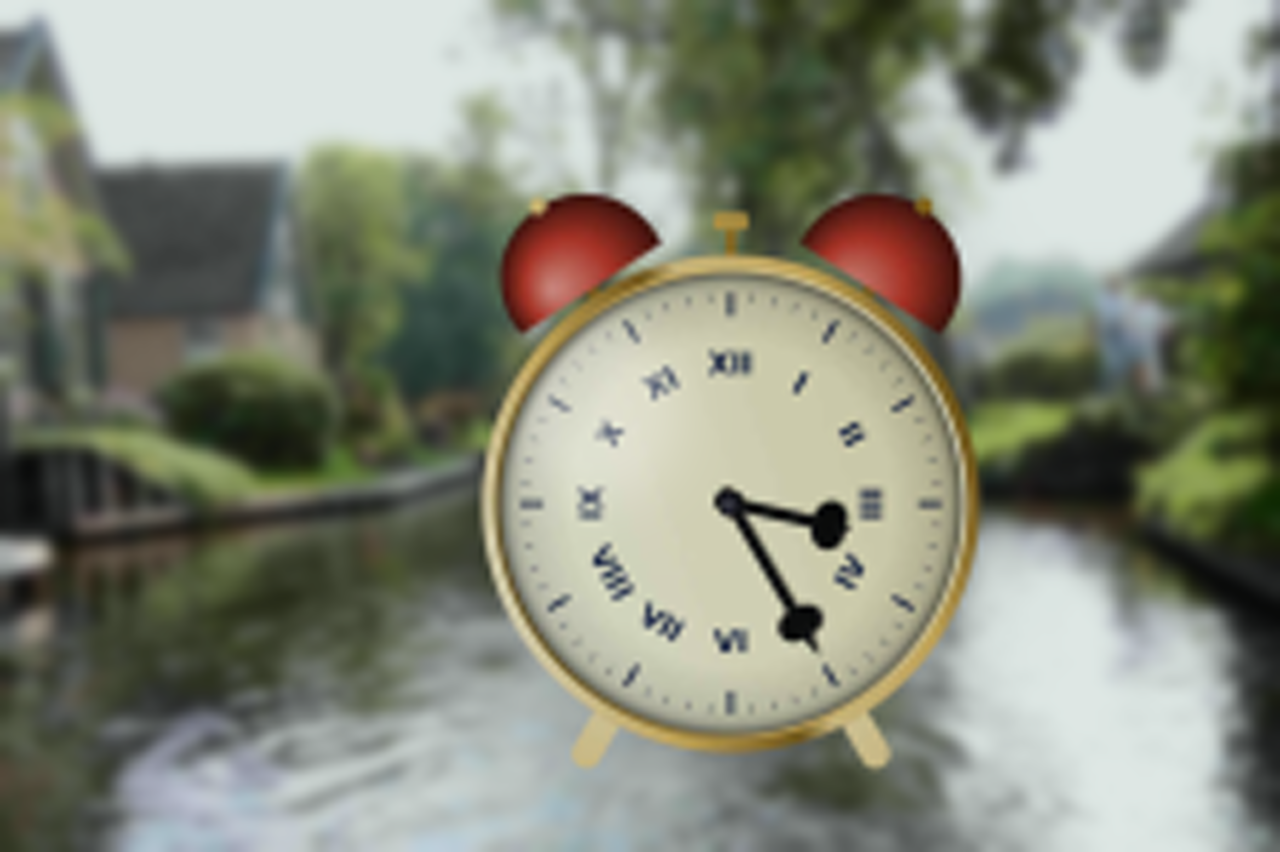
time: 3:25
